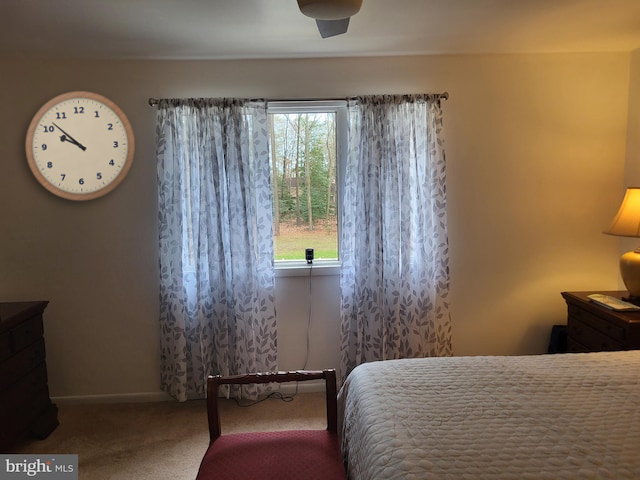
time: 9:52
